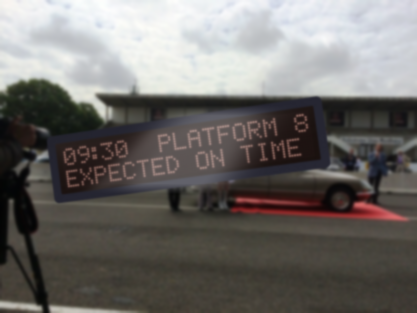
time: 9:30
